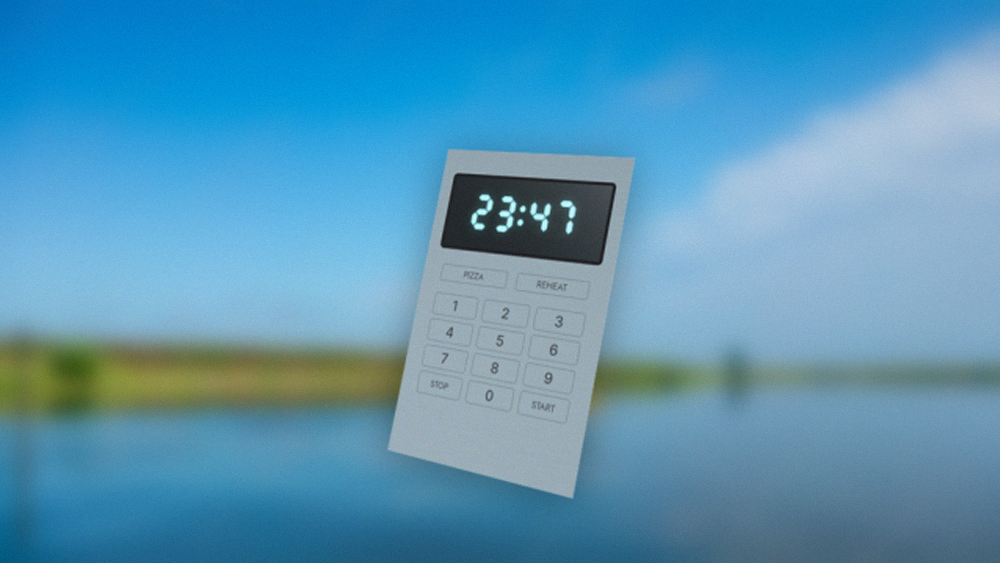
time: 23:47
